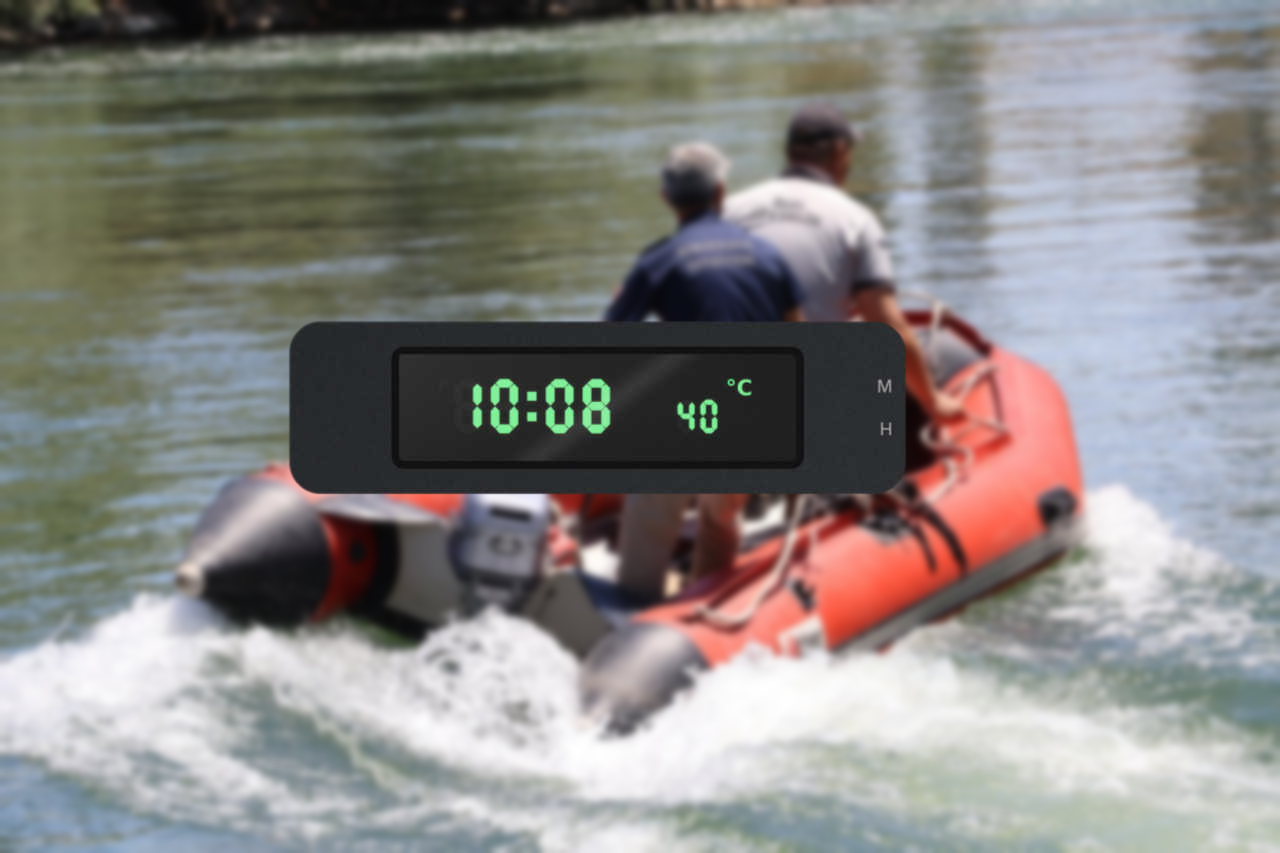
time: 10:08
